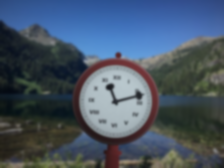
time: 11:12
